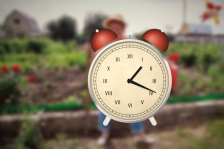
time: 1:19
